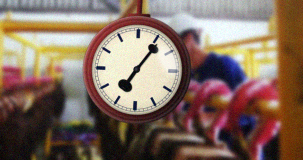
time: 7:06
